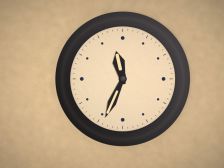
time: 11:34
